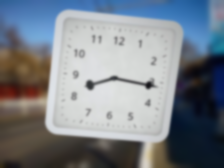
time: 8:16
